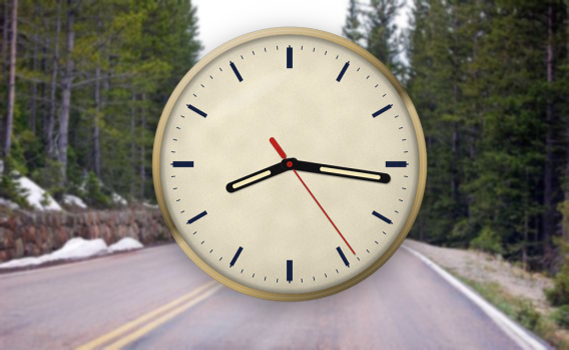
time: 8:16:24
